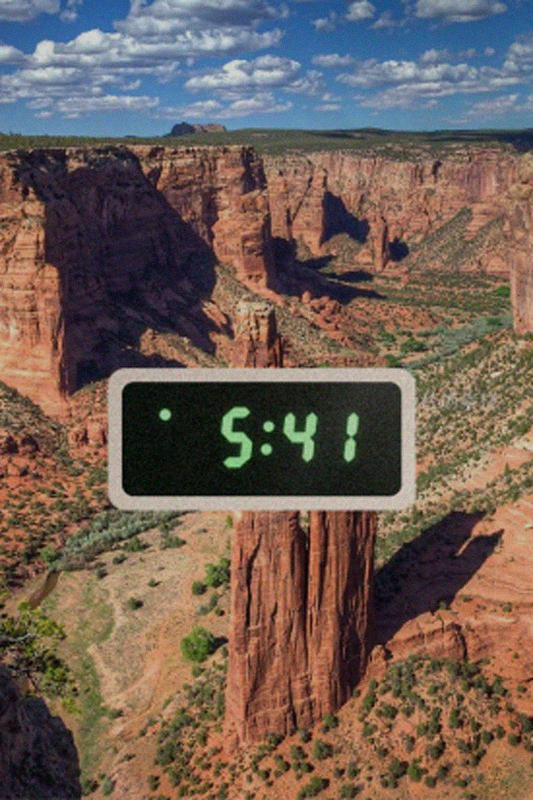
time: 5:41
